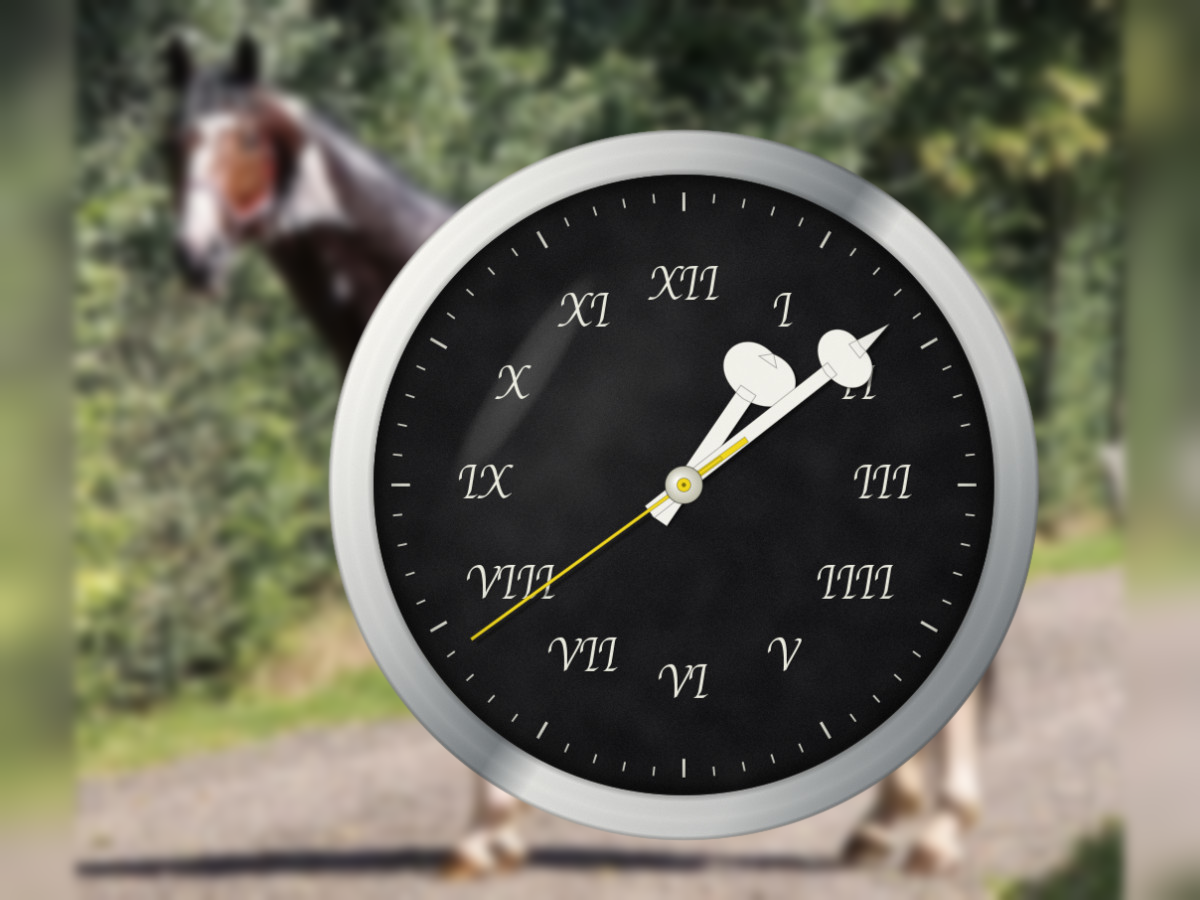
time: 1:08:39
